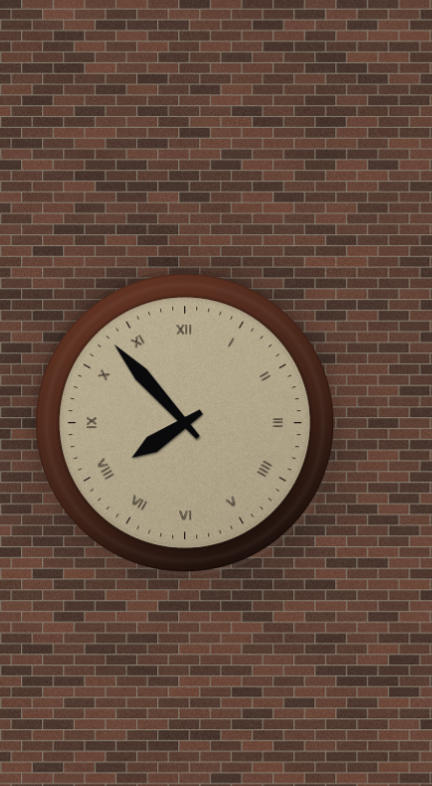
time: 7:53
